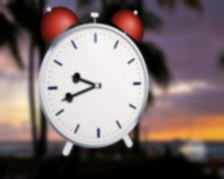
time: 9:42
